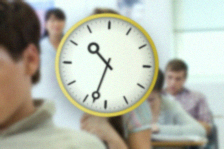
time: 10:33
